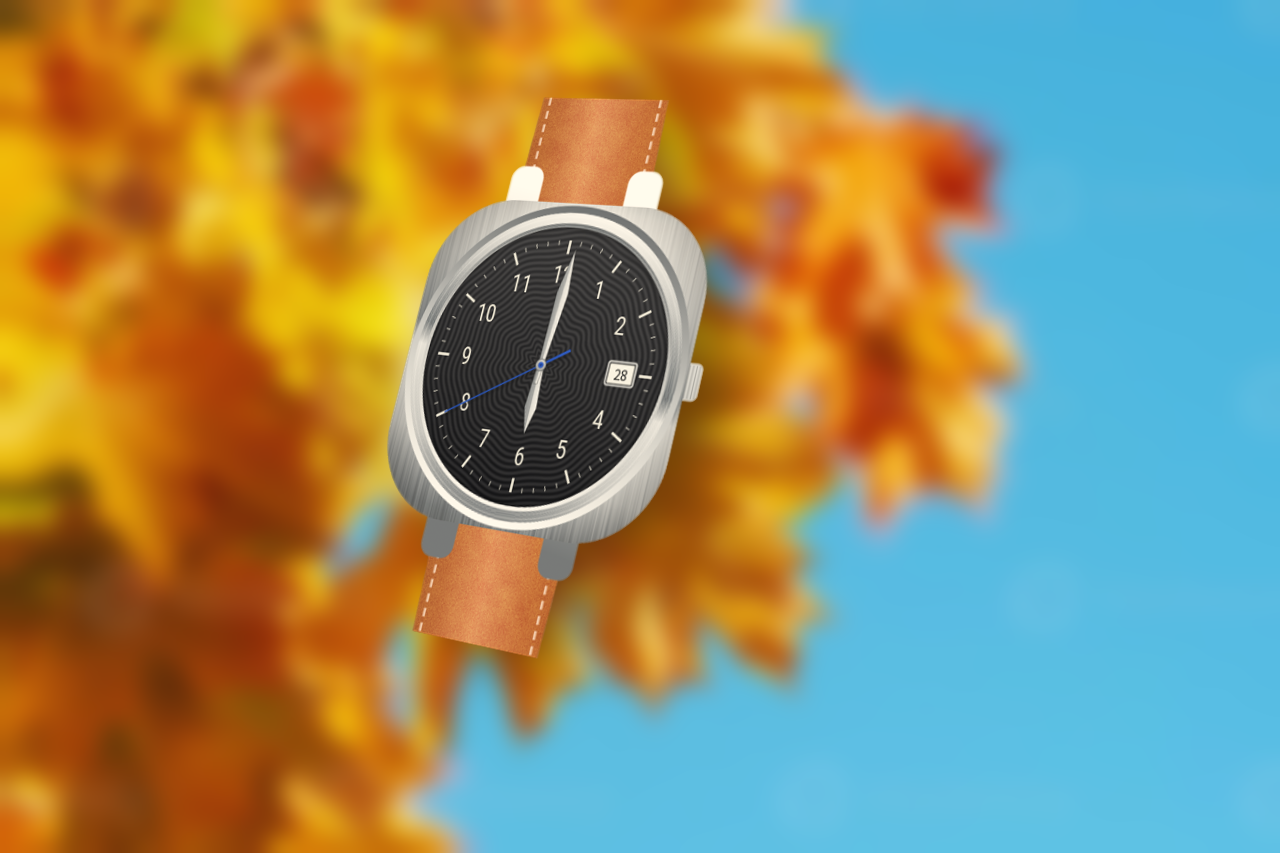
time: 6:00:40
